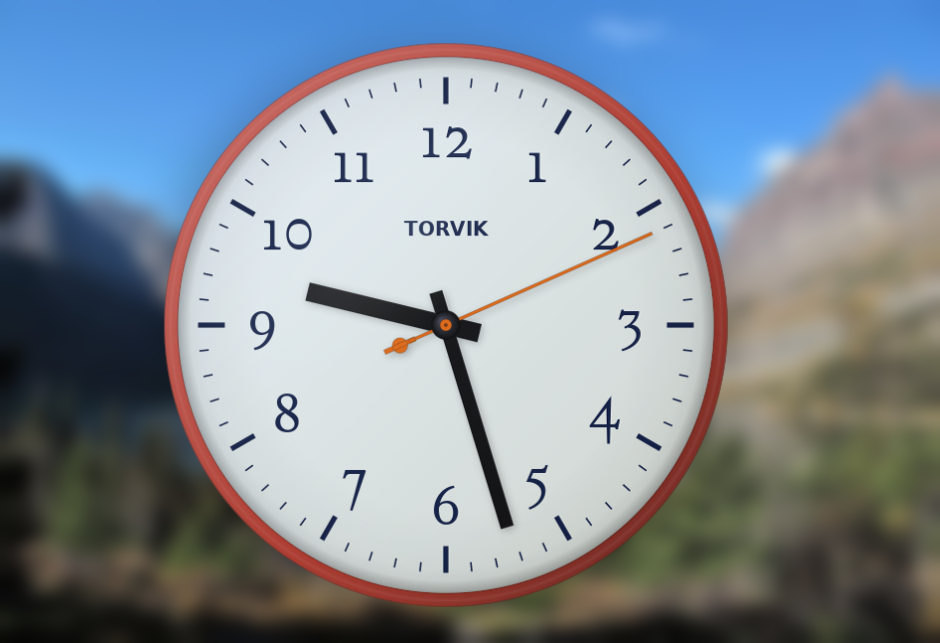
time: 9:27:11
